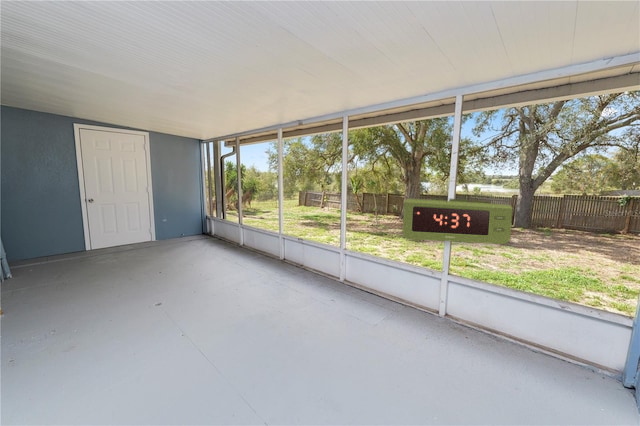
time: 4:37
